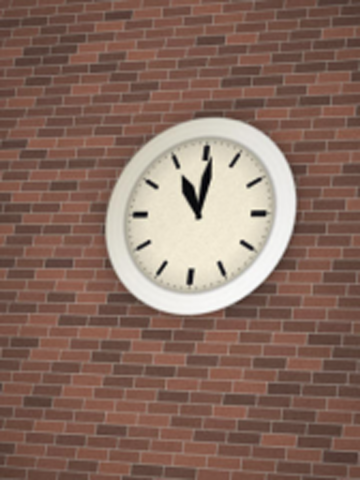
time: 11:01
